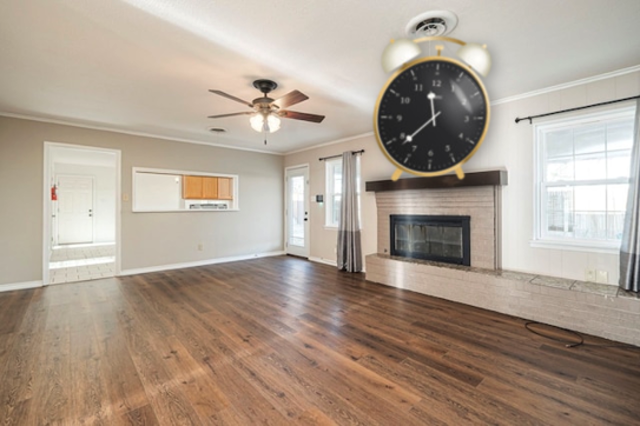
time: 11:38
